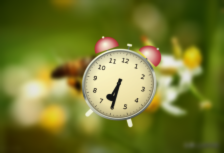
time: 6:30
